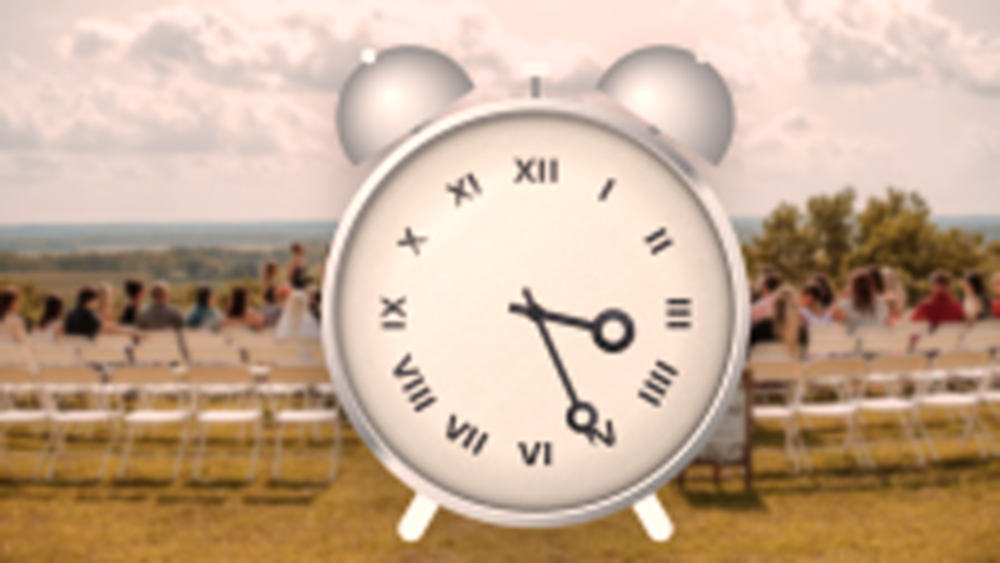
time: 3:26
